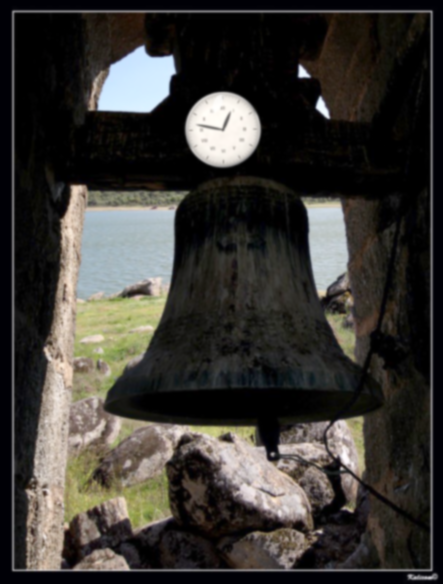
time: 12:47
